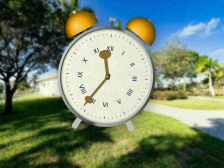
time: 11:36
